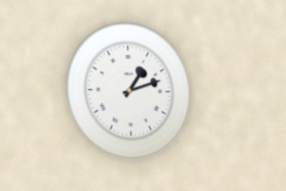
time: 1:12
